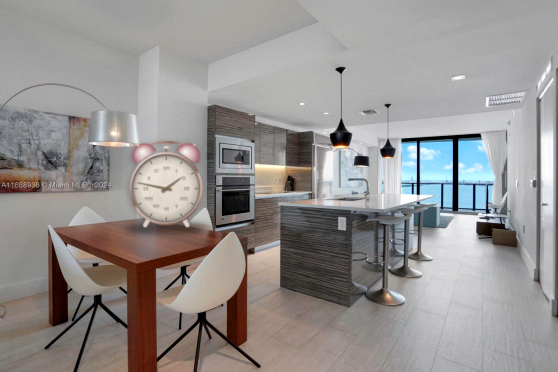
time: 1:47
